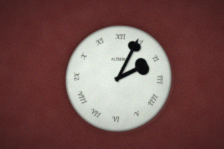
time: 2:04
